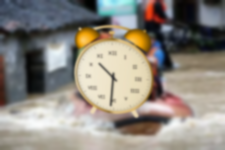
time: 10:31
